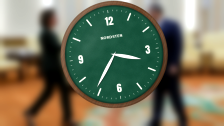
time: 3:36
